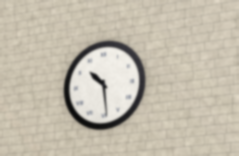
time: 10:29
